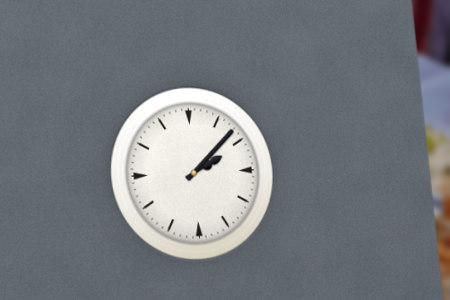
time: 2:08
